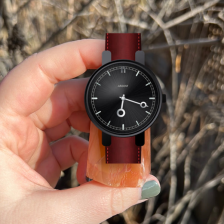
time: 6:18
